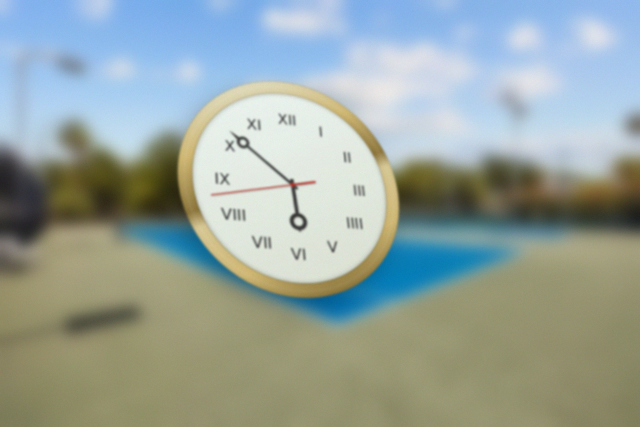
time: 5:51:43
